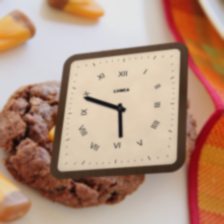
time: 5:49
